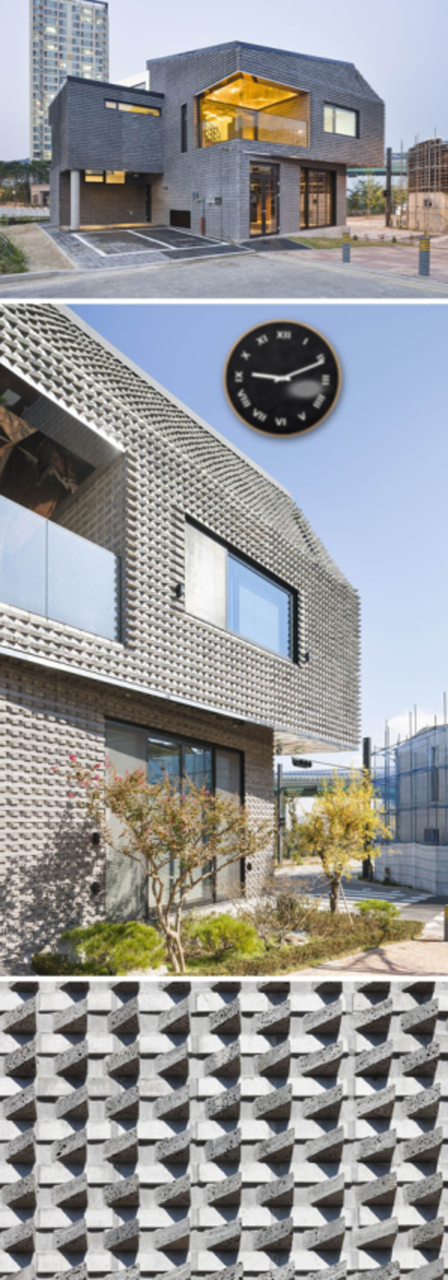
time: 9:11
